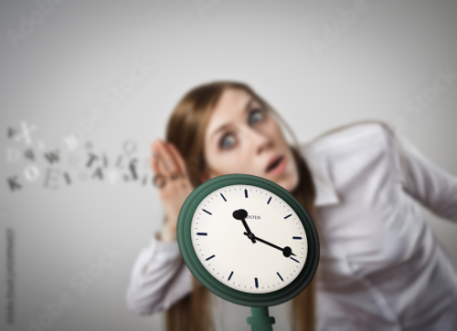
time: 11:19
